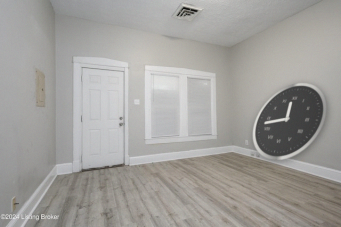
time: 11:43
